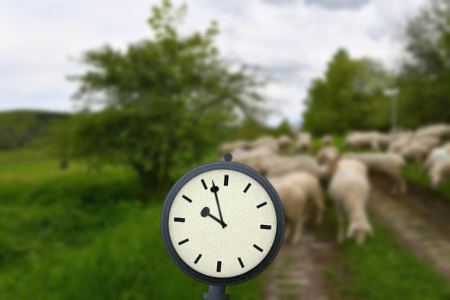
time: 9:57
